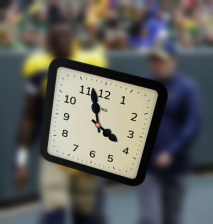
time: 3:57
